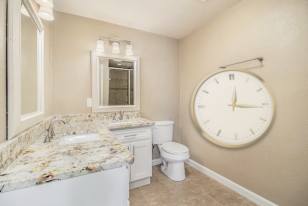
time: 12:16
